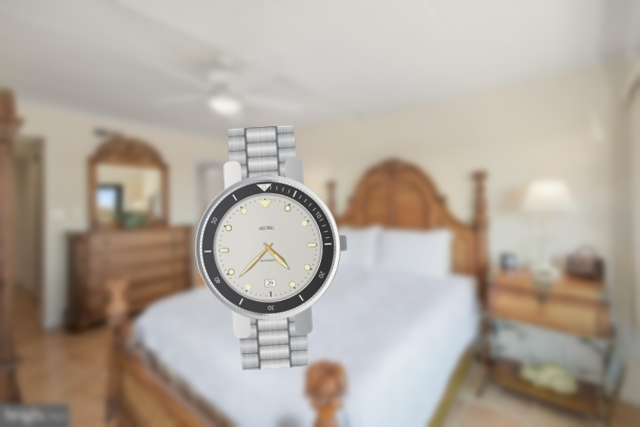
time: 4:38
